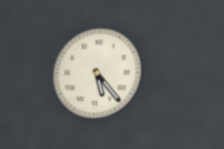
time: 5:23
